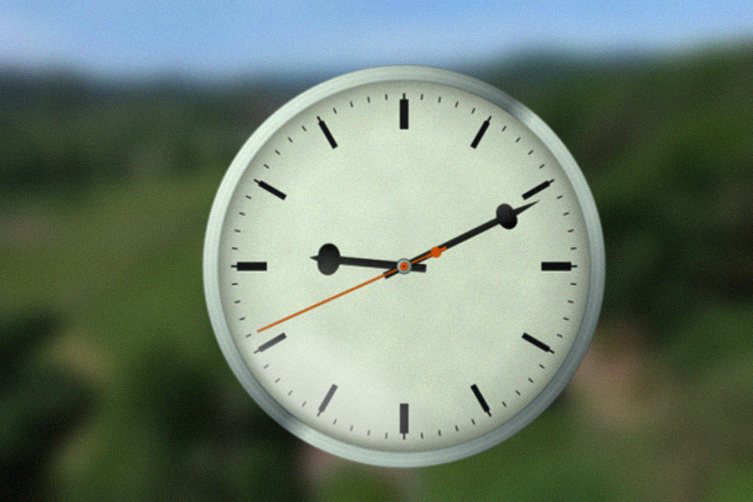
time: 9:10:41
